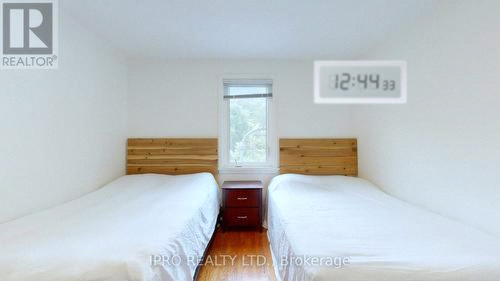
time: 12:44
